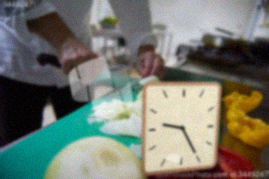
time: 9:25
